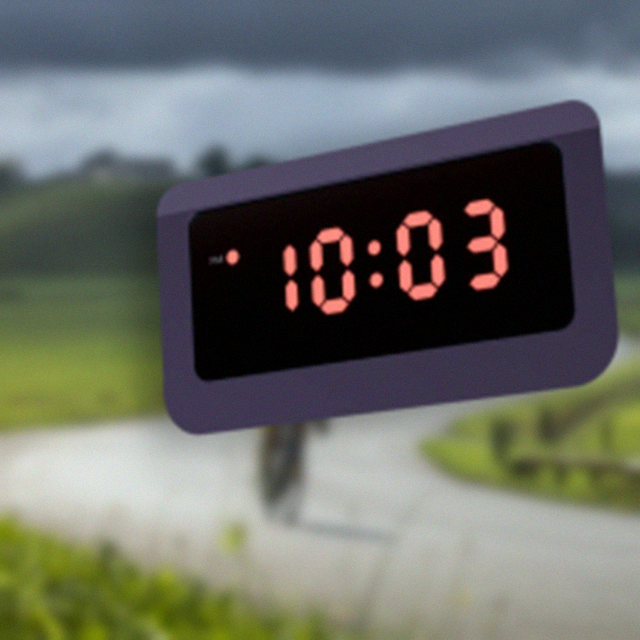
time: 10:03
